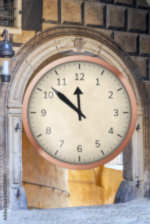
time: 11:52
